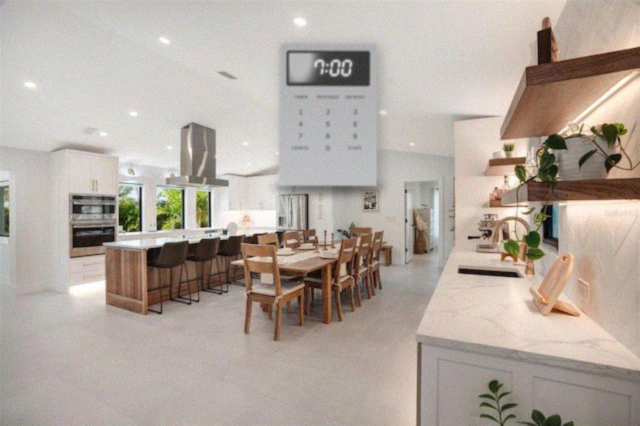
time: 7:00
